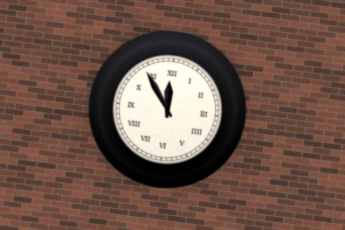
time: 11:54
